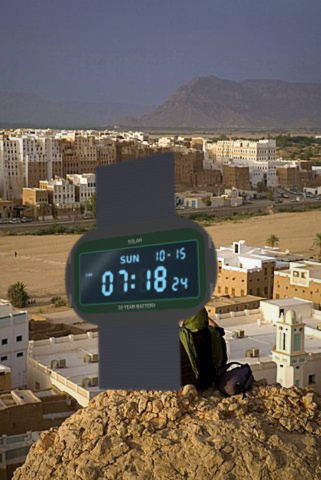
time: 7:18:24
